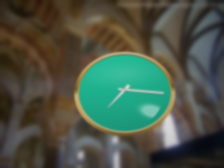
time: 7:16
